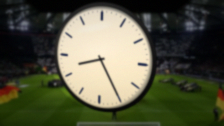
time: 8:25
